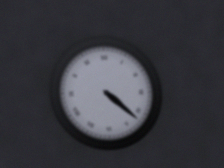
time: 4:22
